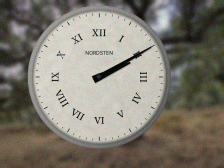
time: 2:10
